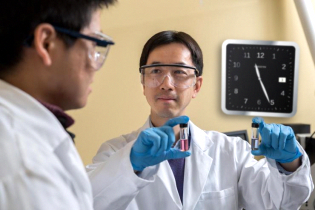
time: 11:26
